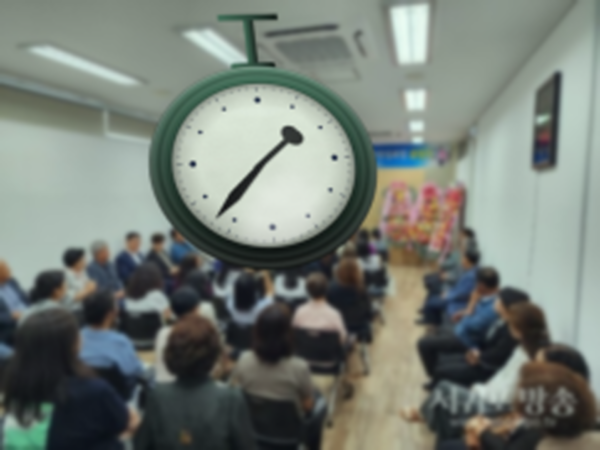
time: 1:37
